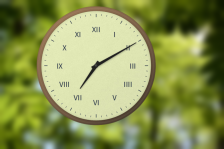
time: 7:10
